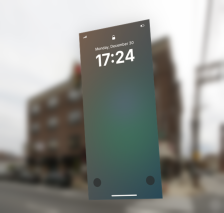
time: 17:24
